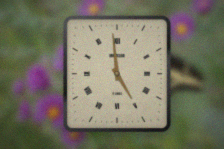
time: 4:59
